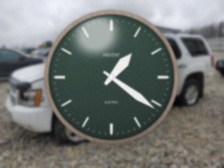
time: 1:21
